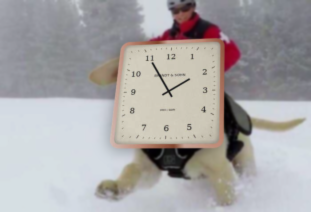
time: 1:55
